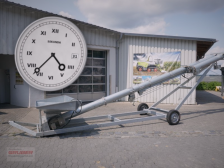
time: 4:37
